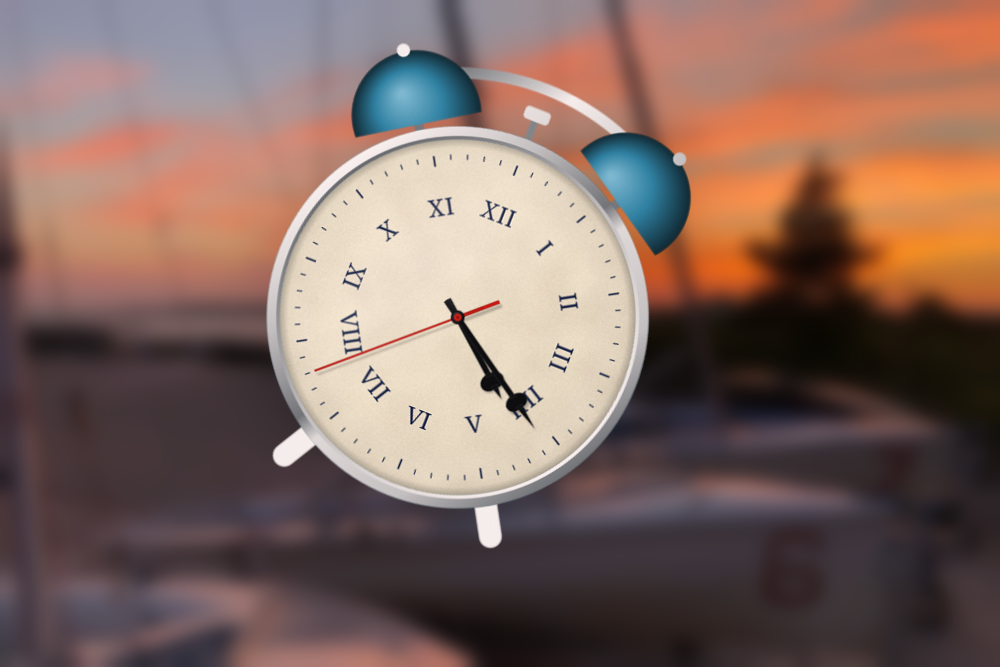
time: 4:20:38
